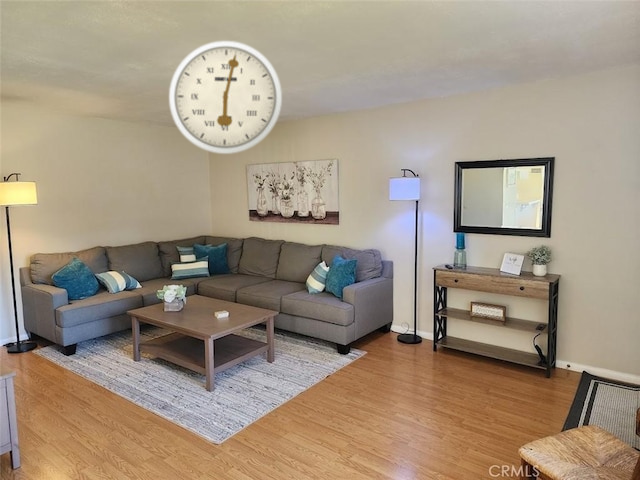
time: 6:02
